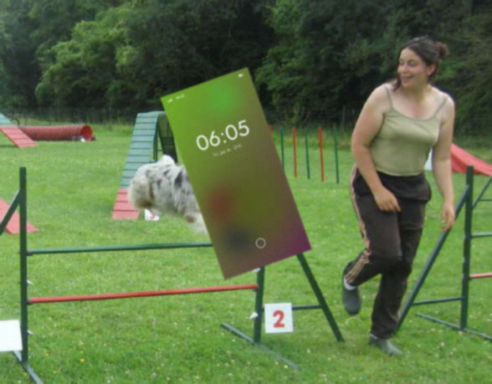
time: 6:05
